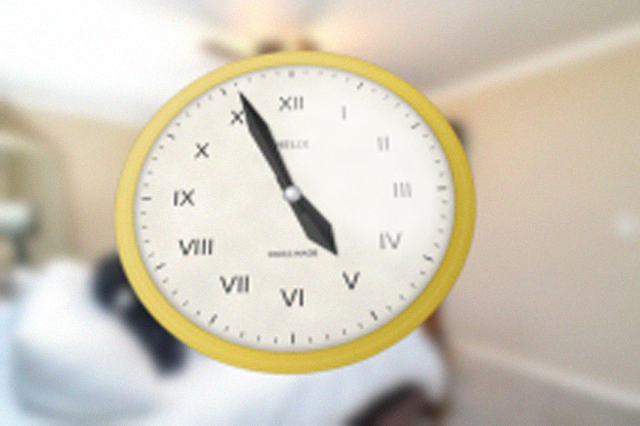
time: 4:56
